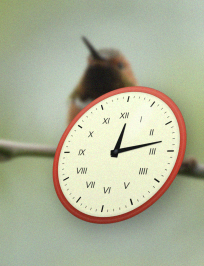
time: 12:13
